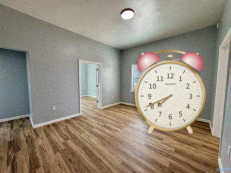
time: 7:41
